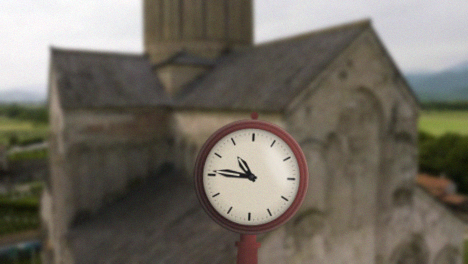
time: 10:46
